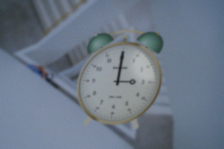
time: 3:00
